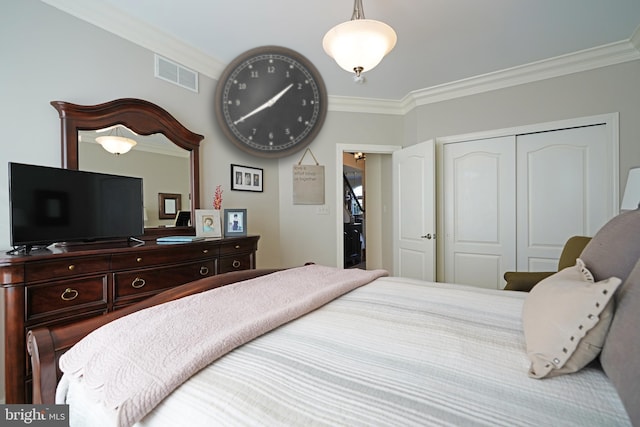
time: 1:40
